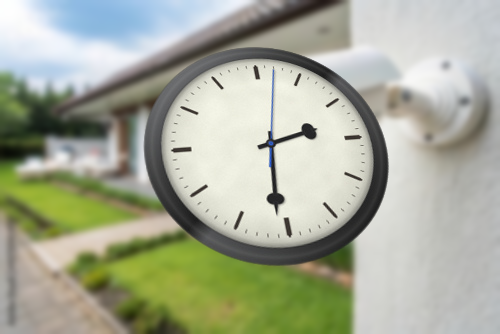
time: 2:31:02
